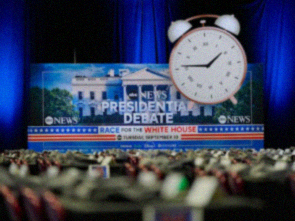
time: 1:46
